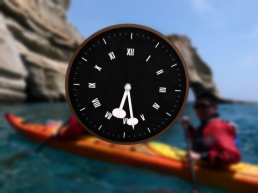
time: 6:28
